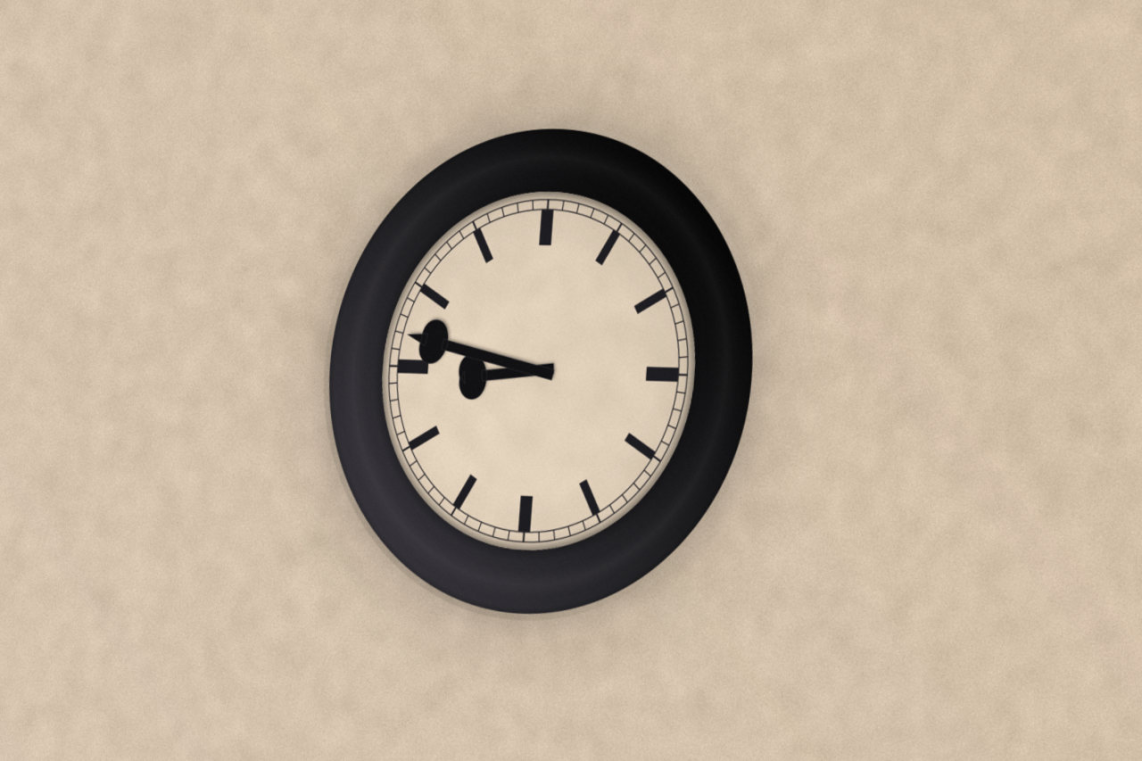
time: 8:47
